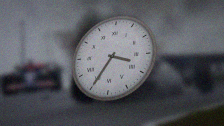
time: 3:35
